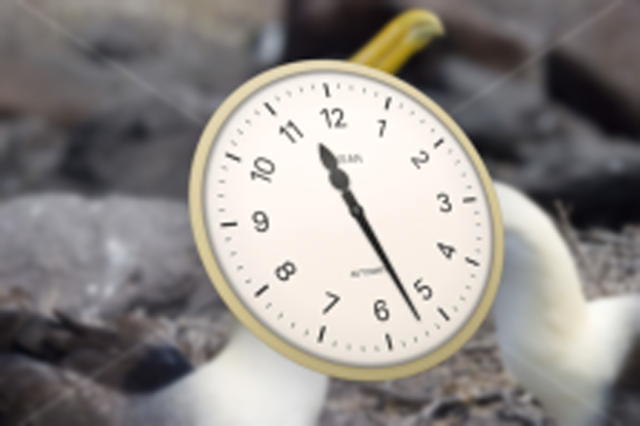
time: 11:27
